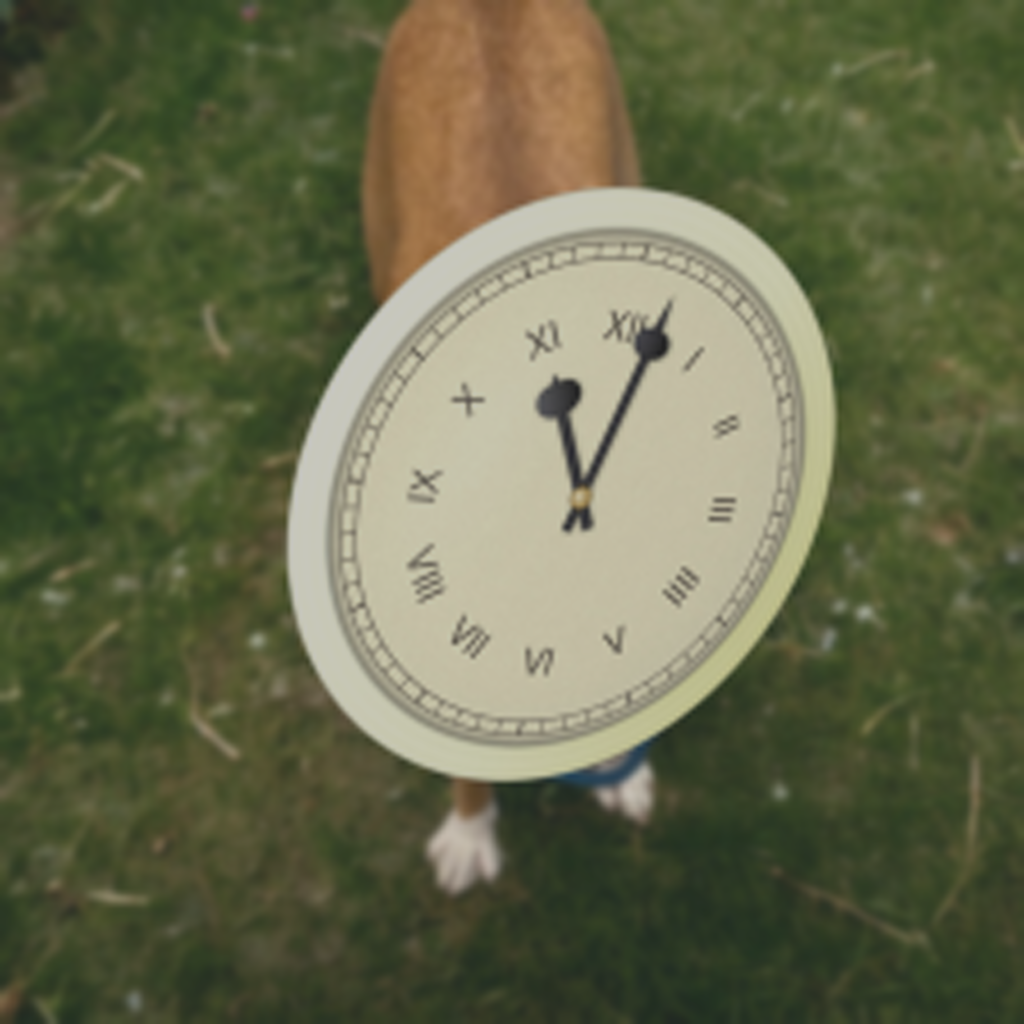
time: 11:02
